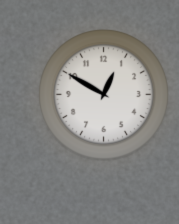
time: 12:50
